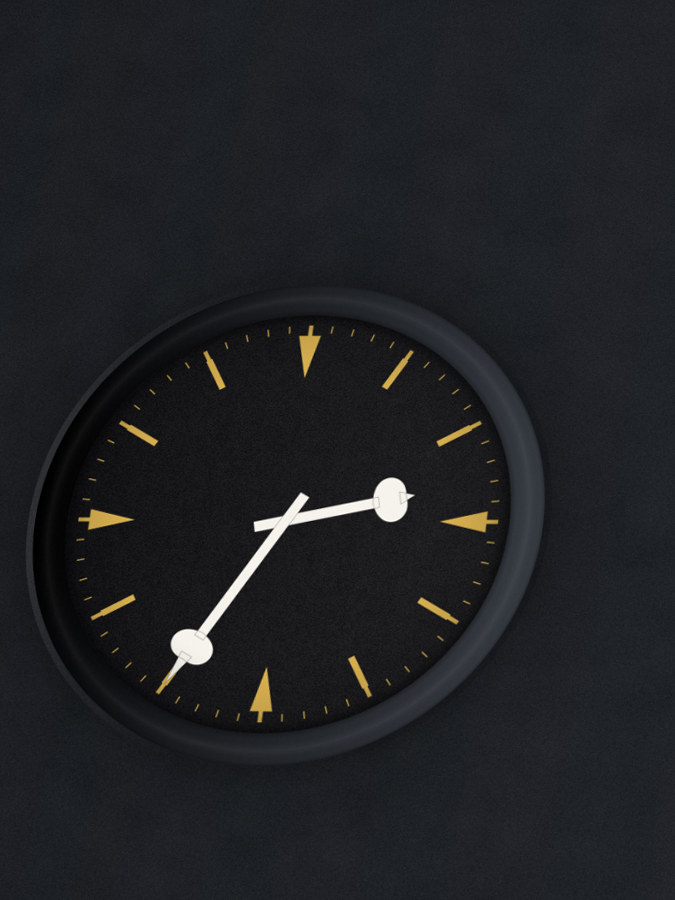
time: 2:35
